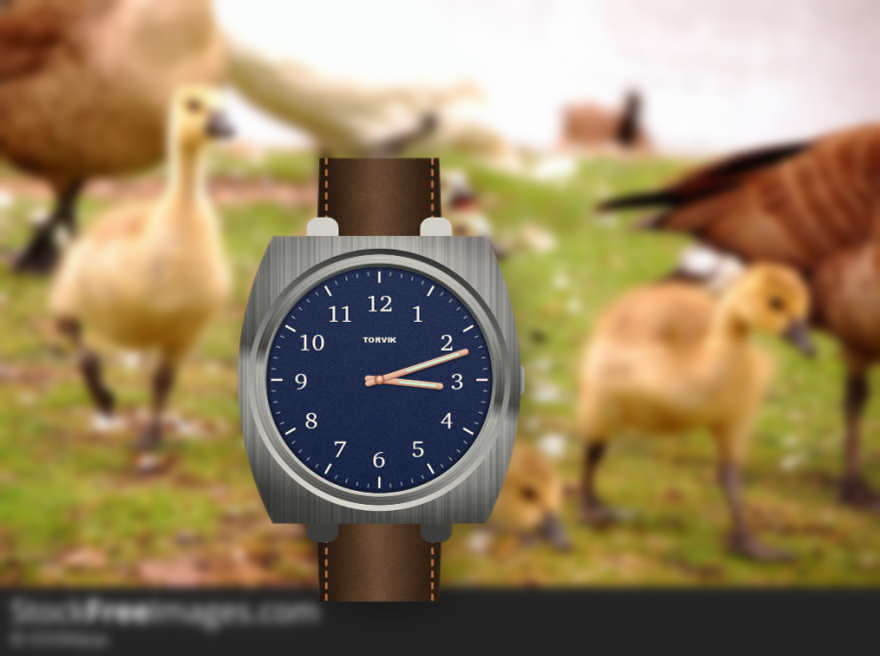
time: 3:12
